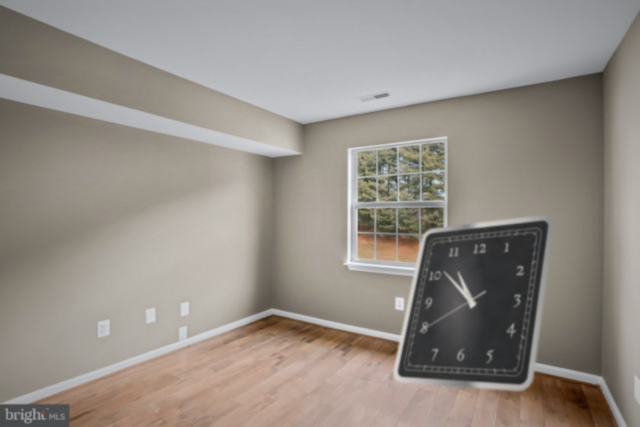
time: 10:51:40
